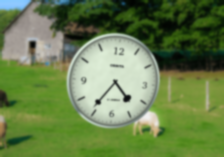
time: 4:36
